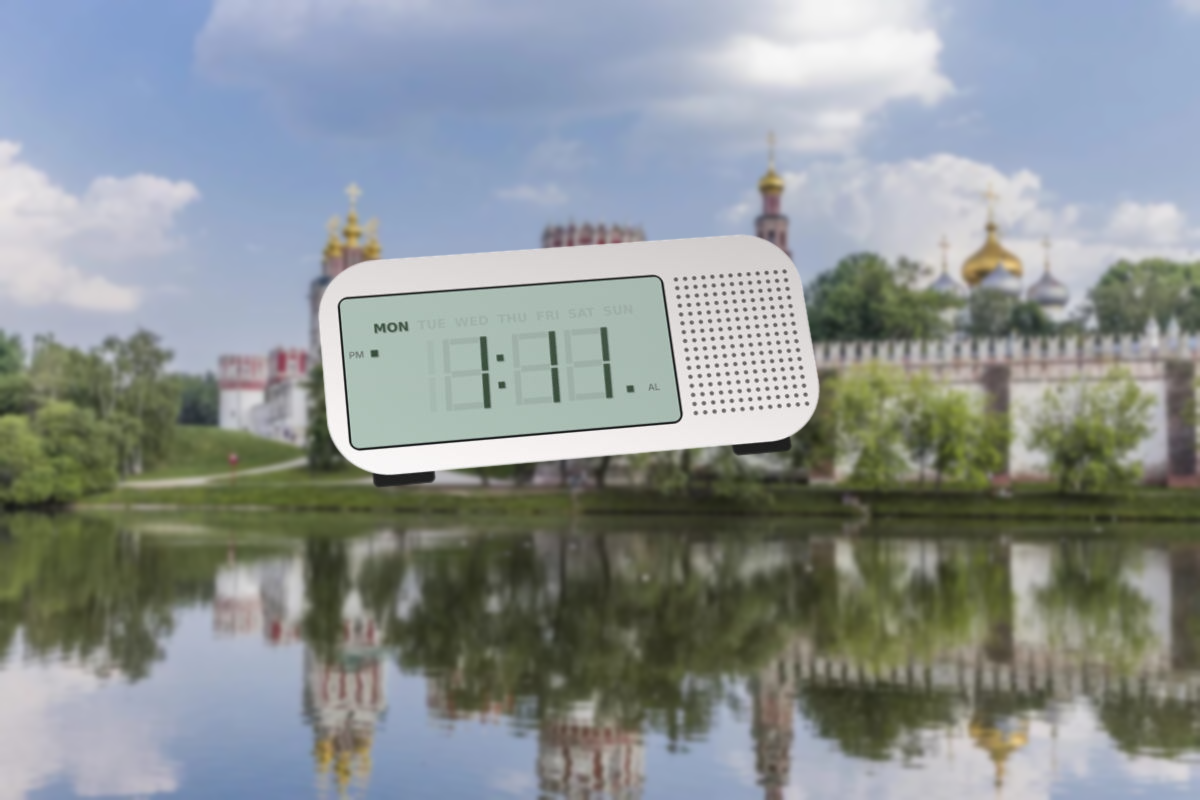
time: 1:11
